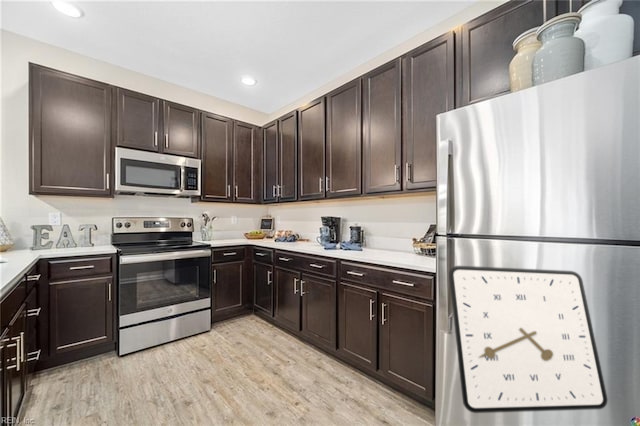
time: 4:41
